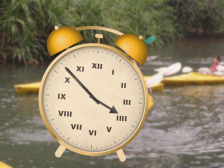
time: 3:52
